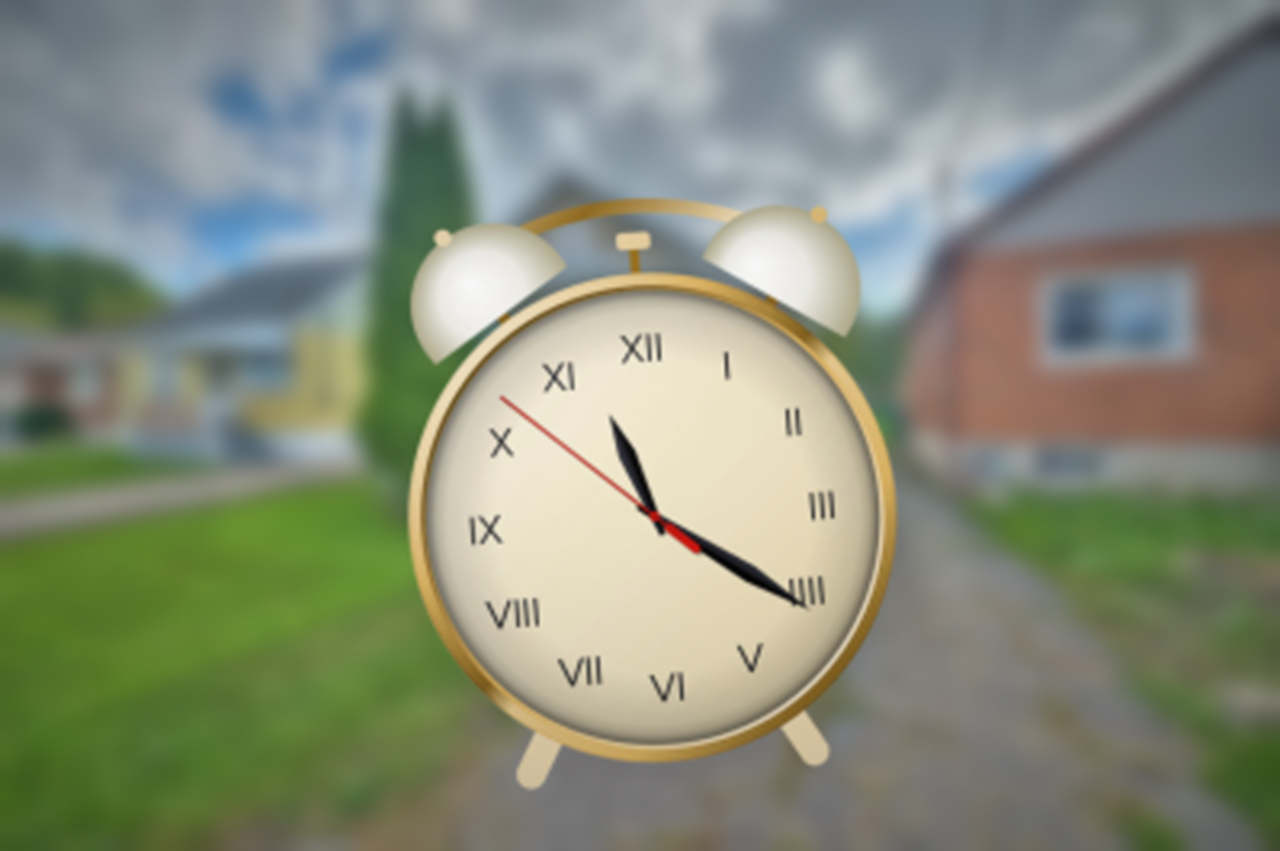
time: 11:20:52
